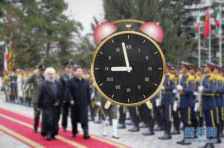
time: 8:58
